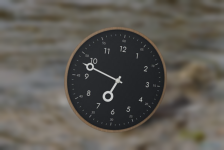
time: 6:48
